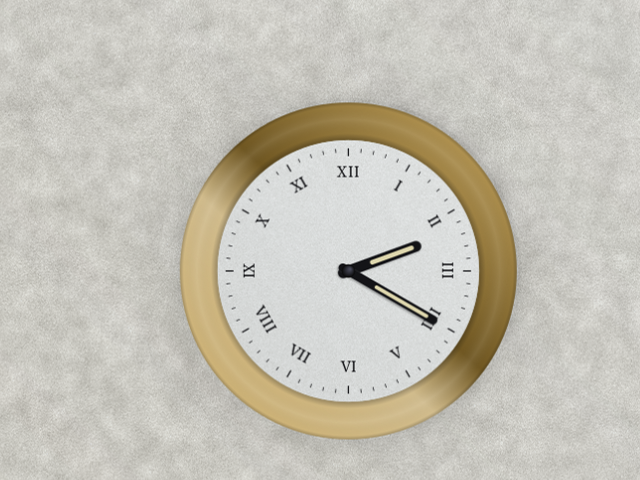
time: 2:20
